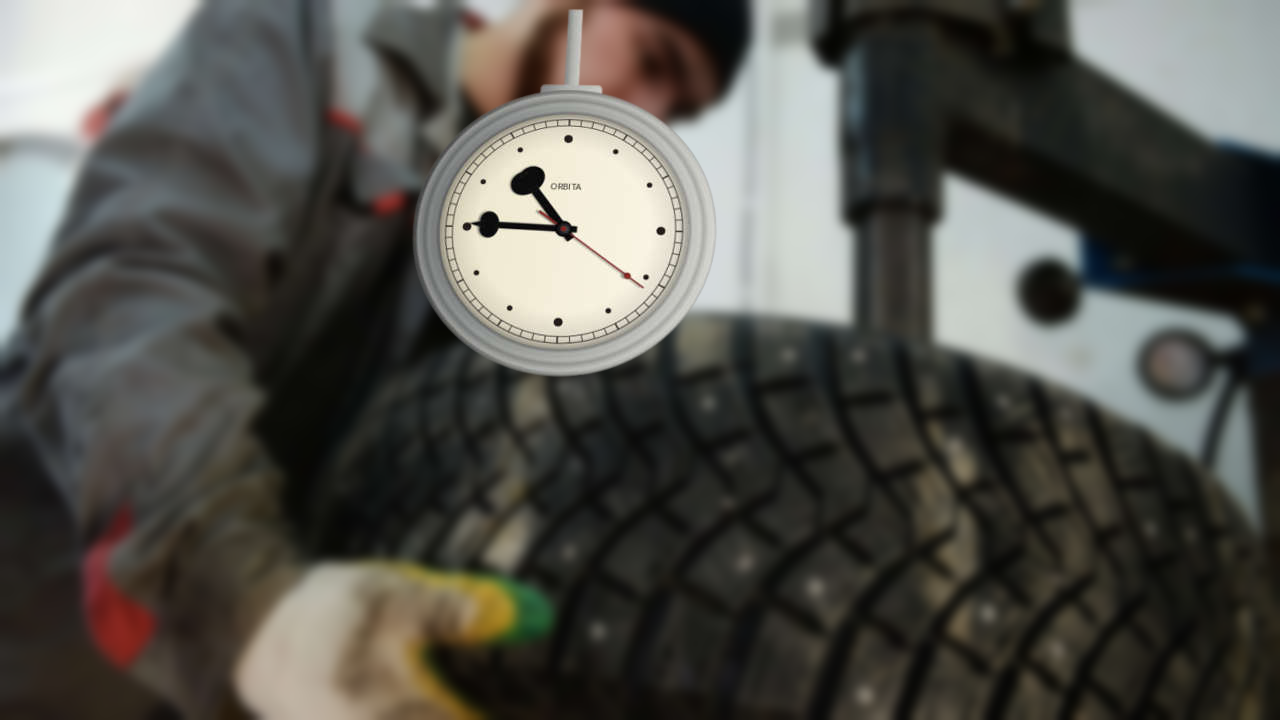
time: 10:45:21
